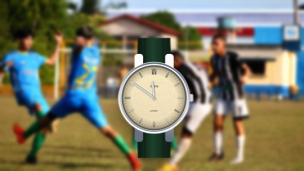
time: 11:51
